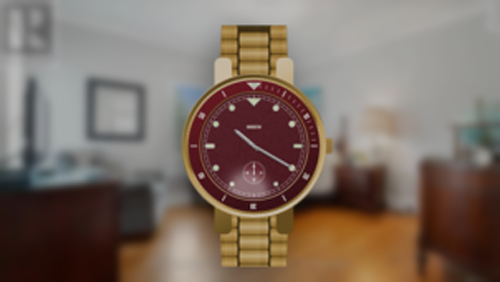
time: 10:20
